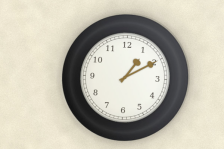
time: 1:10
